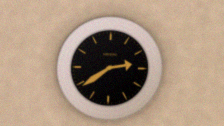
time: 2:39
